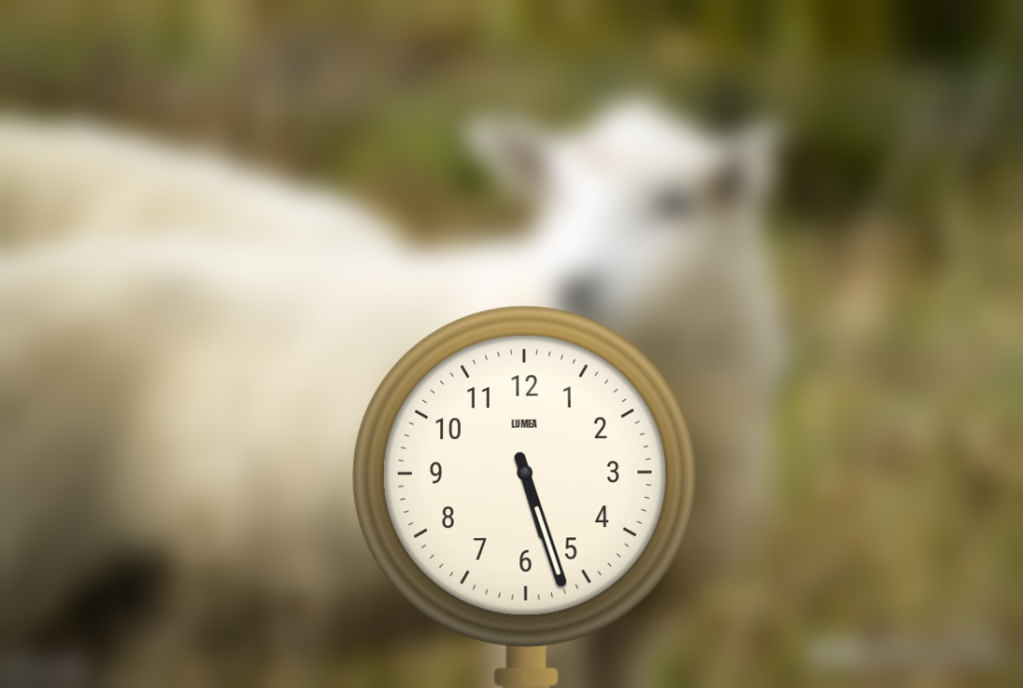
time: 5:27
